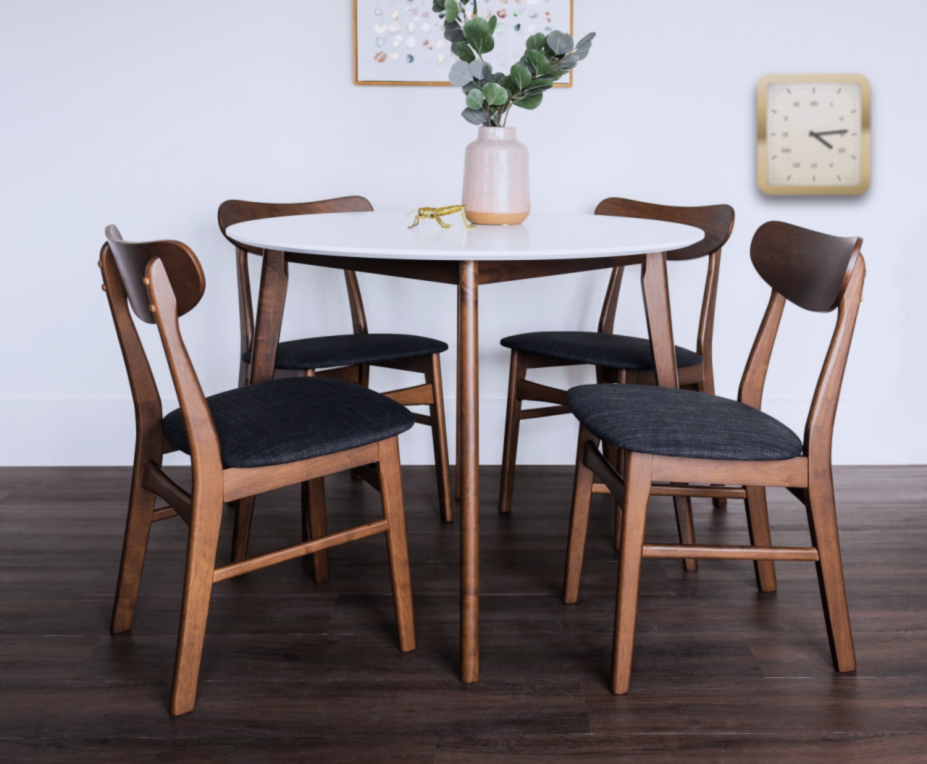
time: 4:14
